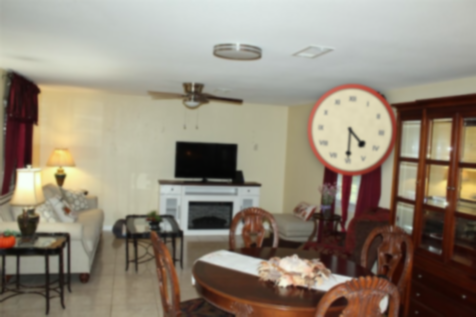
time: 4:30
